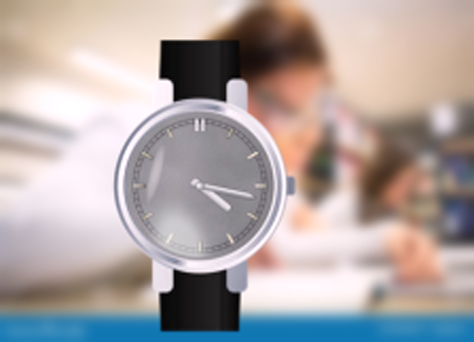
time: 4:17
